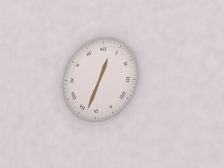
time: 12:33
